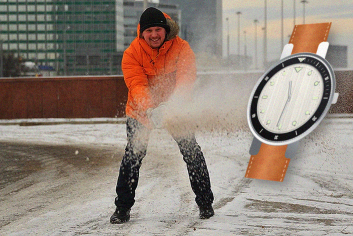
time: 11:31
